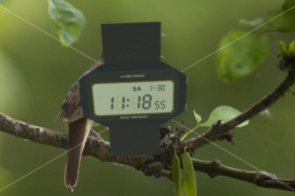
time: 11:18
